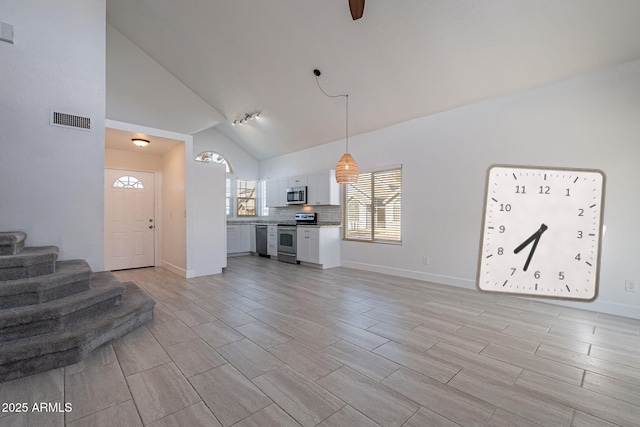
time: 7:33
